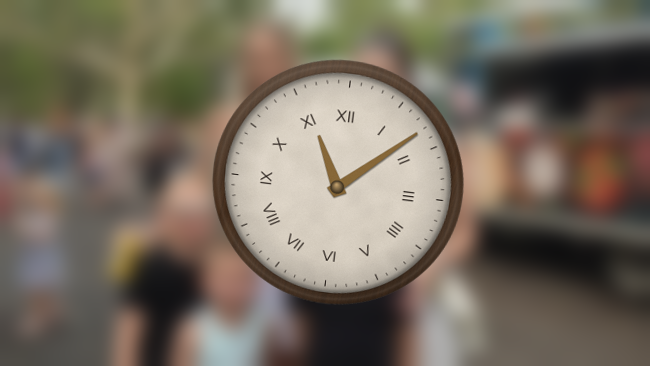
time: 11:08
